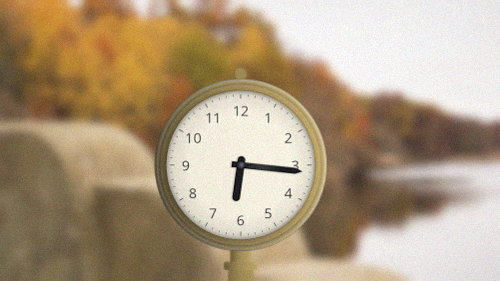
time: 6:16
